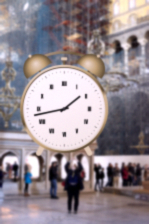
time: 1:43
